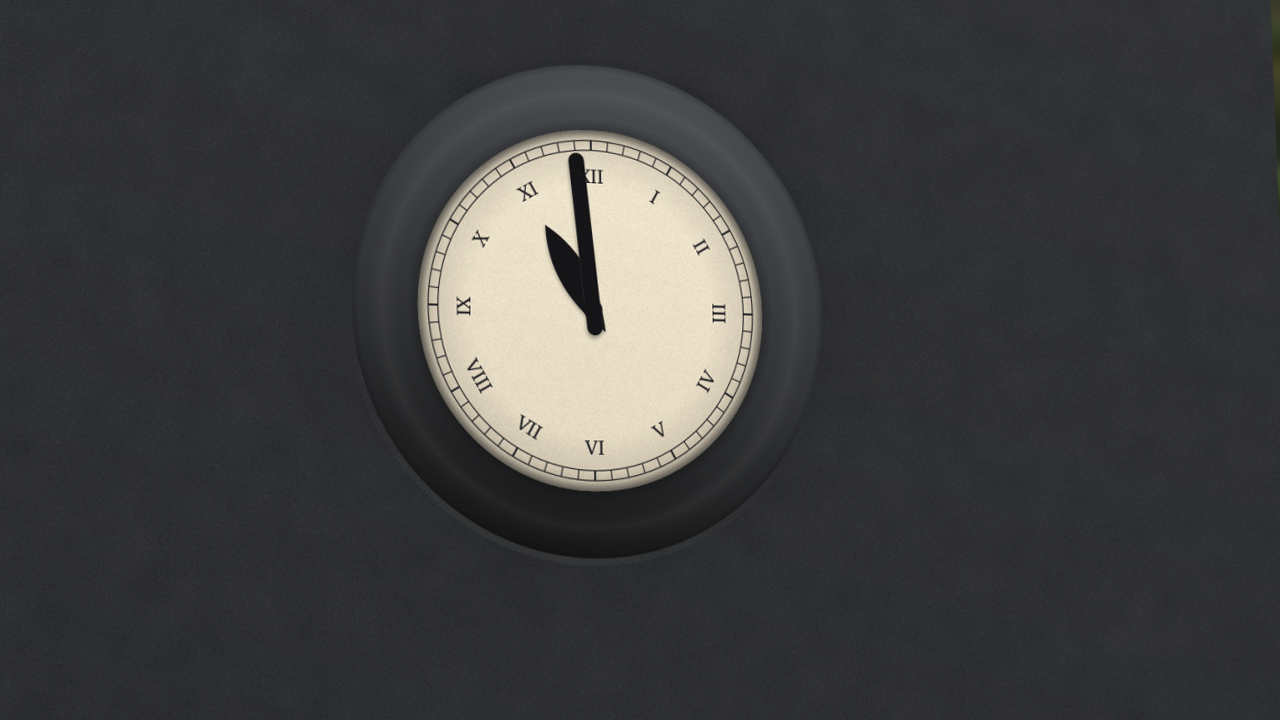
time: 10:59
